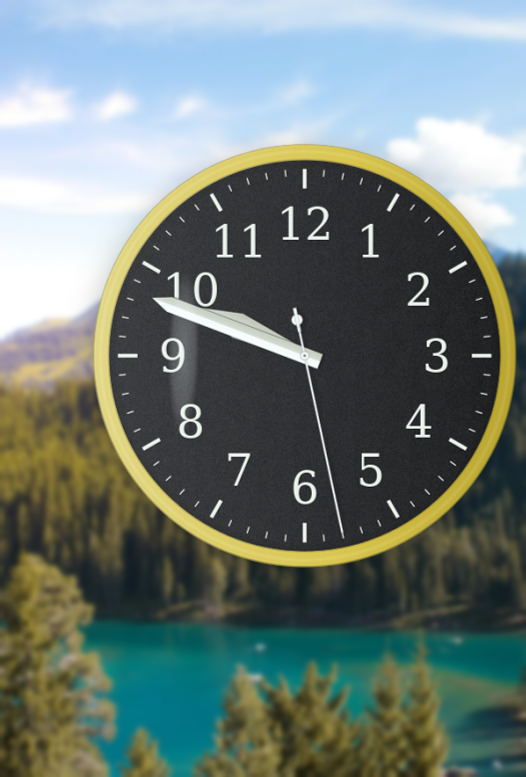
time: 9:48:28
